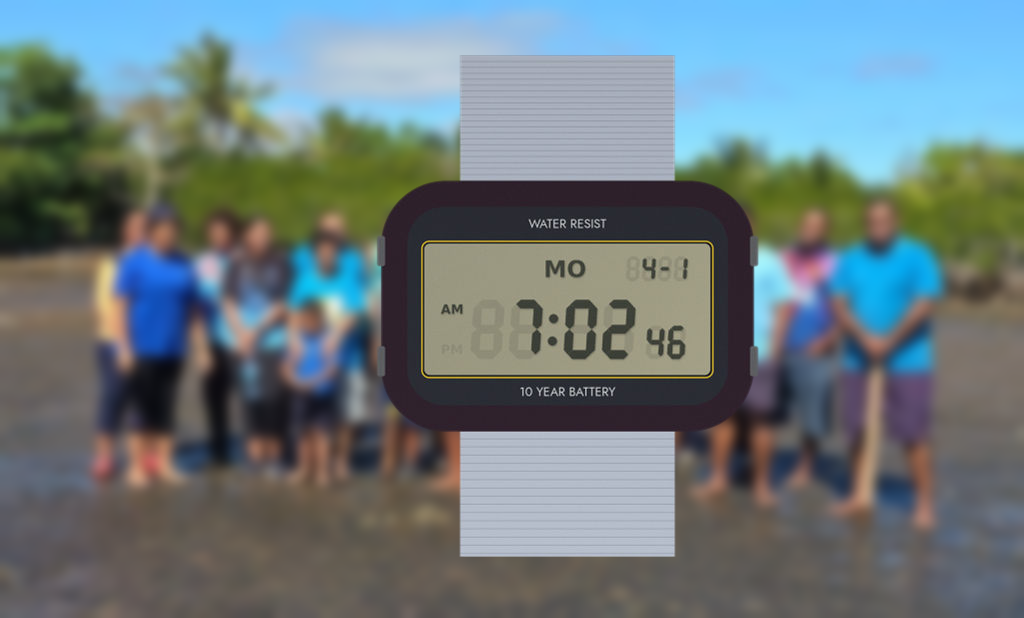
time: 7:02:46
